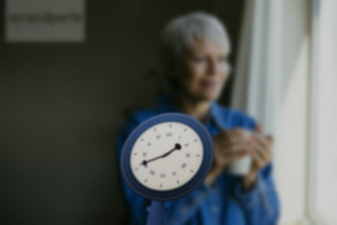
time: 1:41
